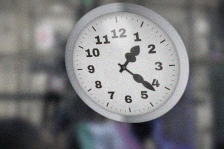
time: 1:22
